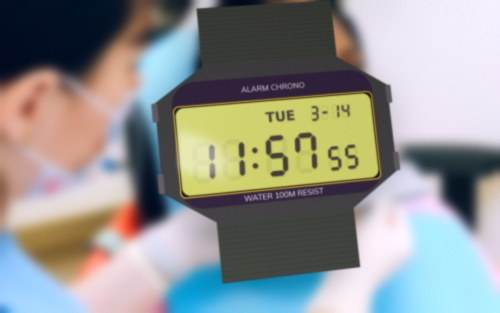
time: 11:57:55
